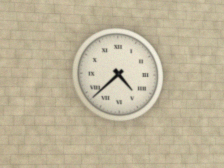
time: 4:38
